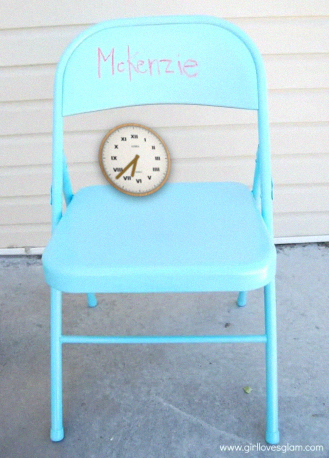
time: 6:38
